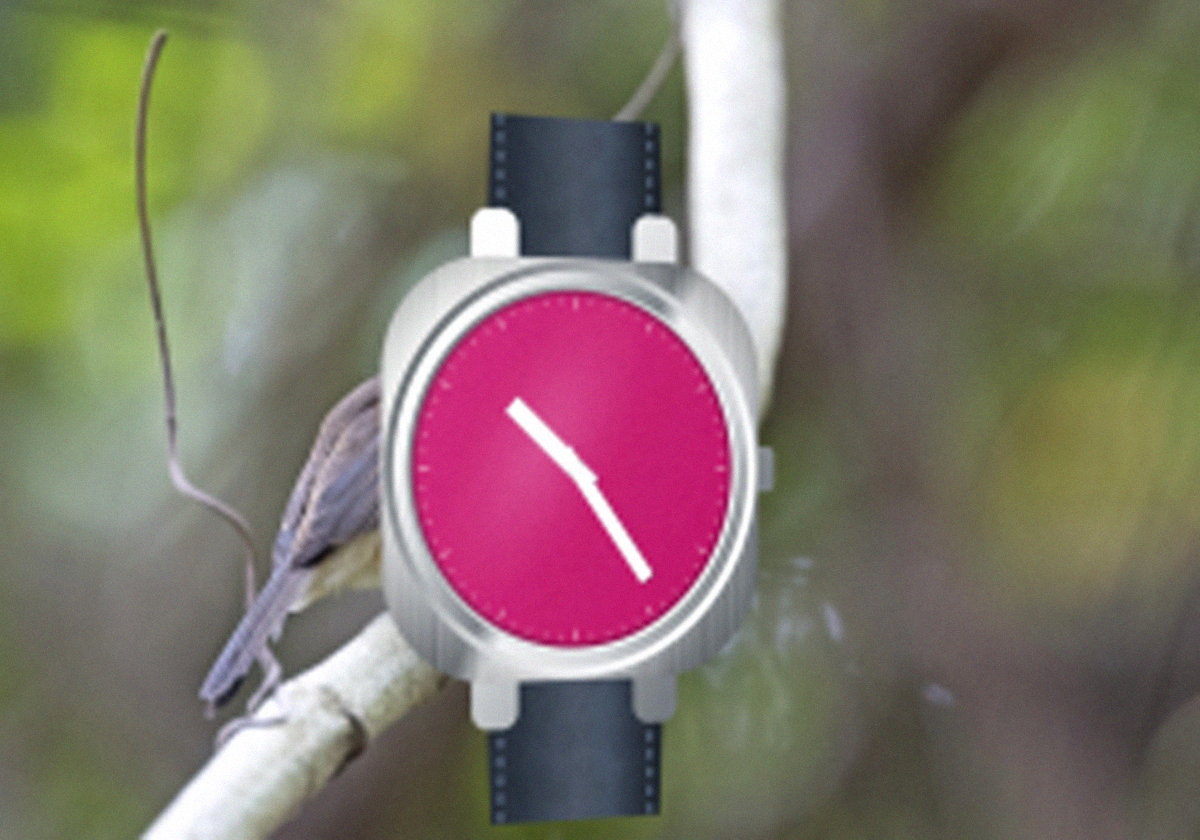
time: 10:24
